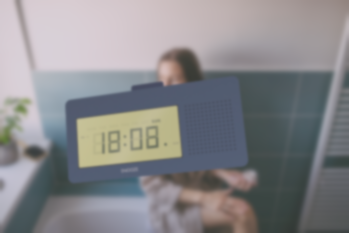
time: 18:08
